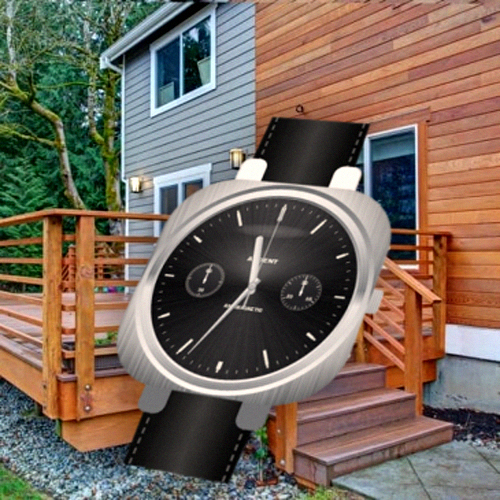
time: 11:34
